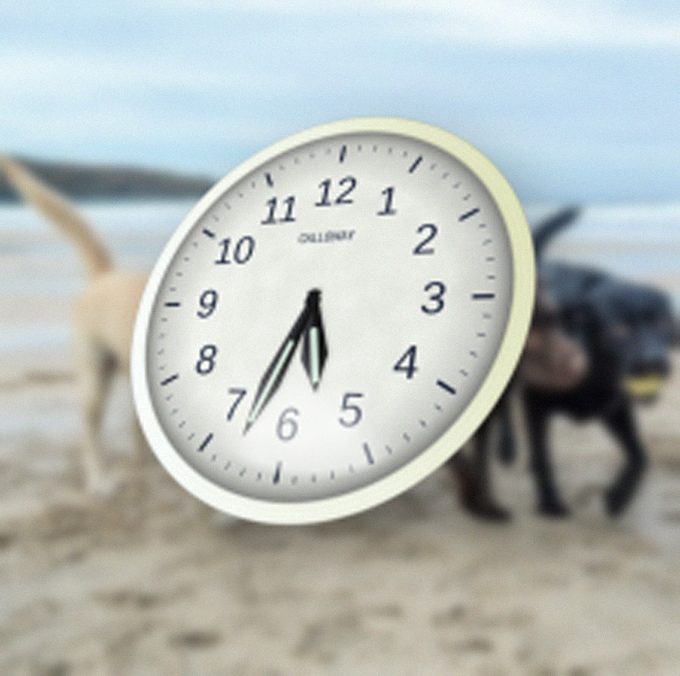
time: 5:33
